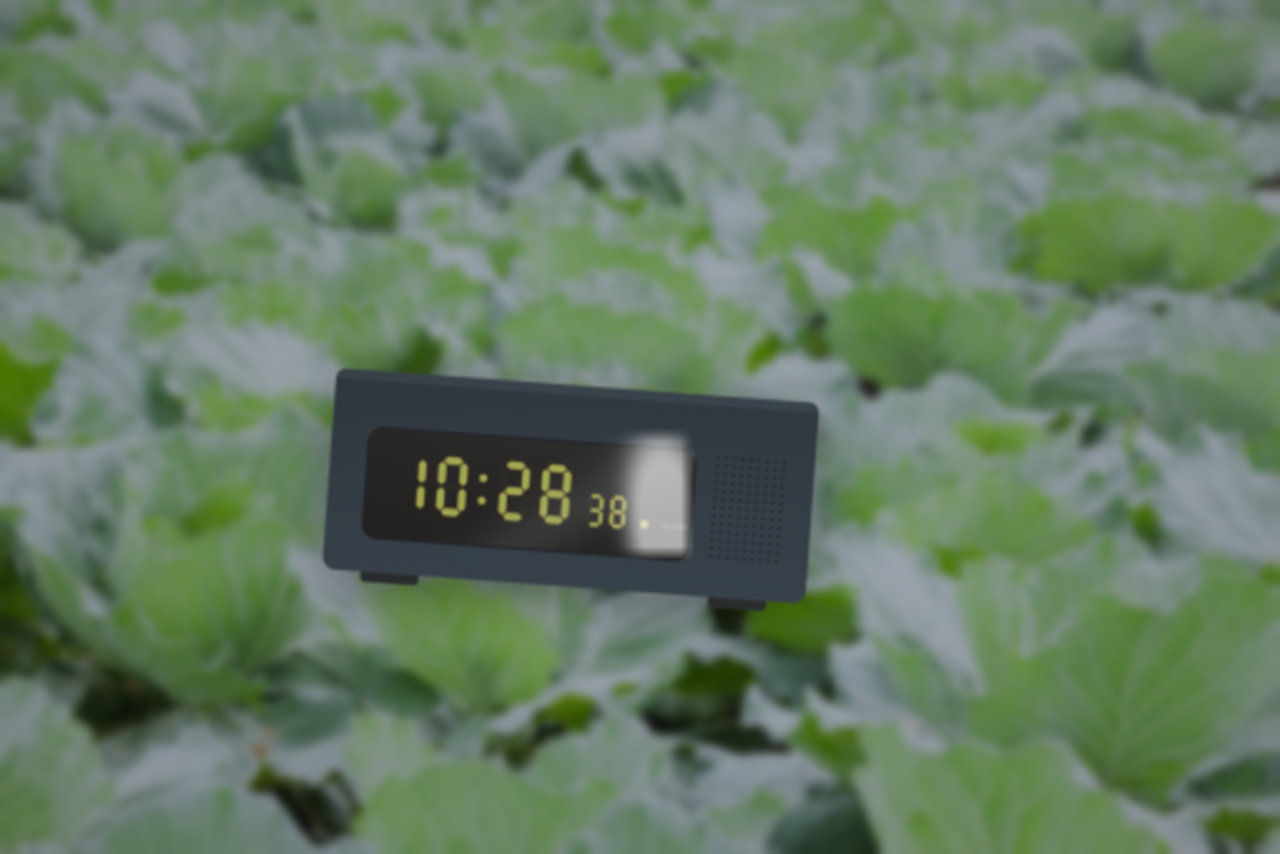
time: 10:28:38
